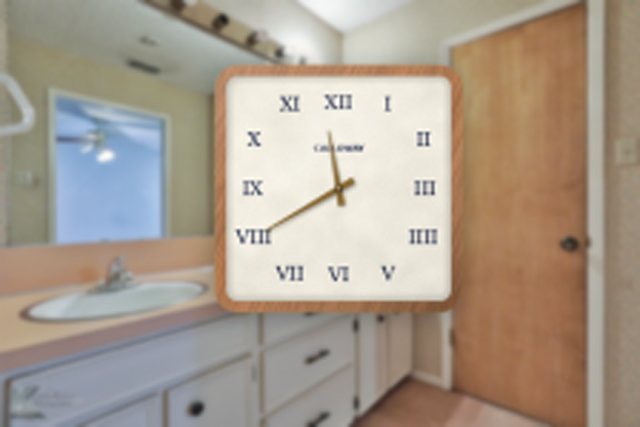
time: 11:40
